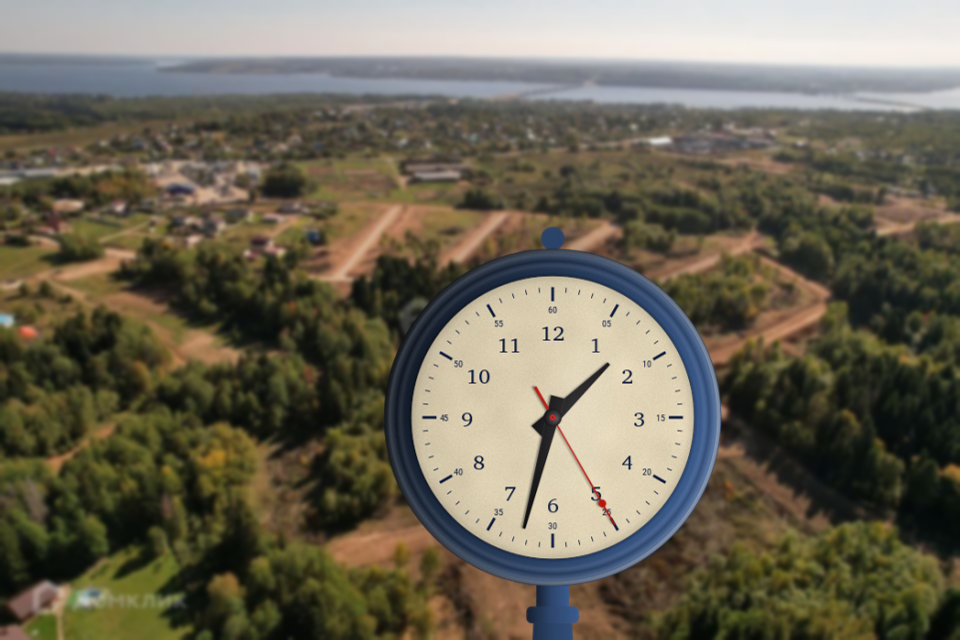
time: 1:32:25
